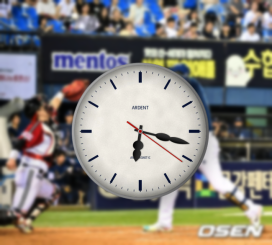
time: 6:17:21
